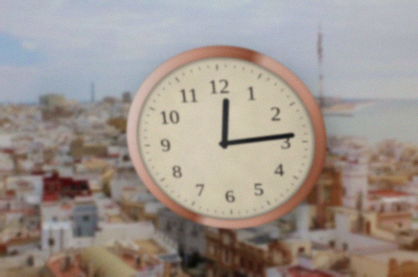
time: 12:14
